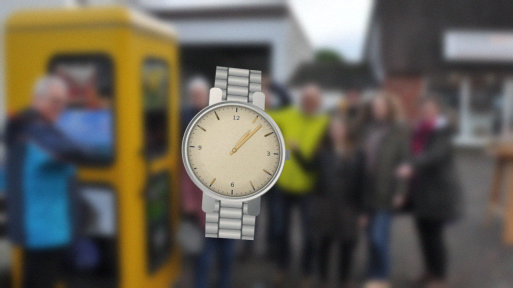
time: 1:07
